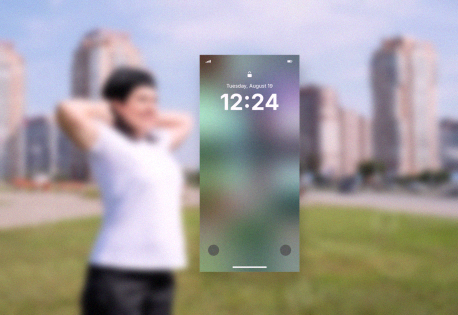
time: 12:24
